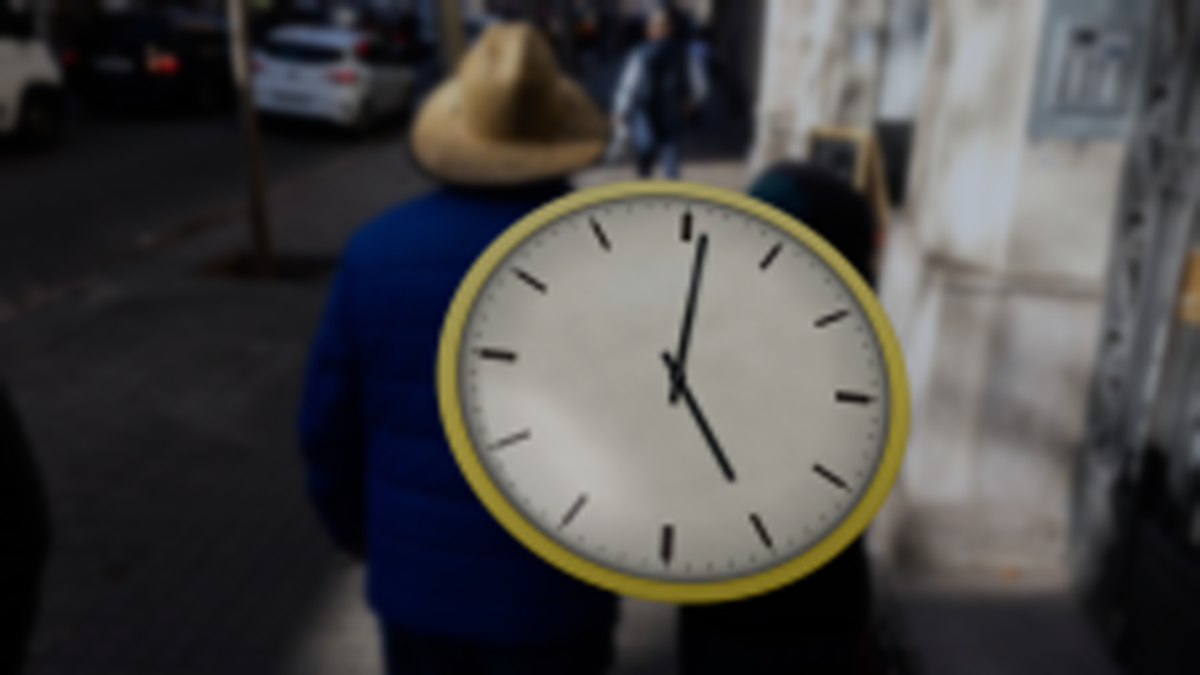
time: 5:01
